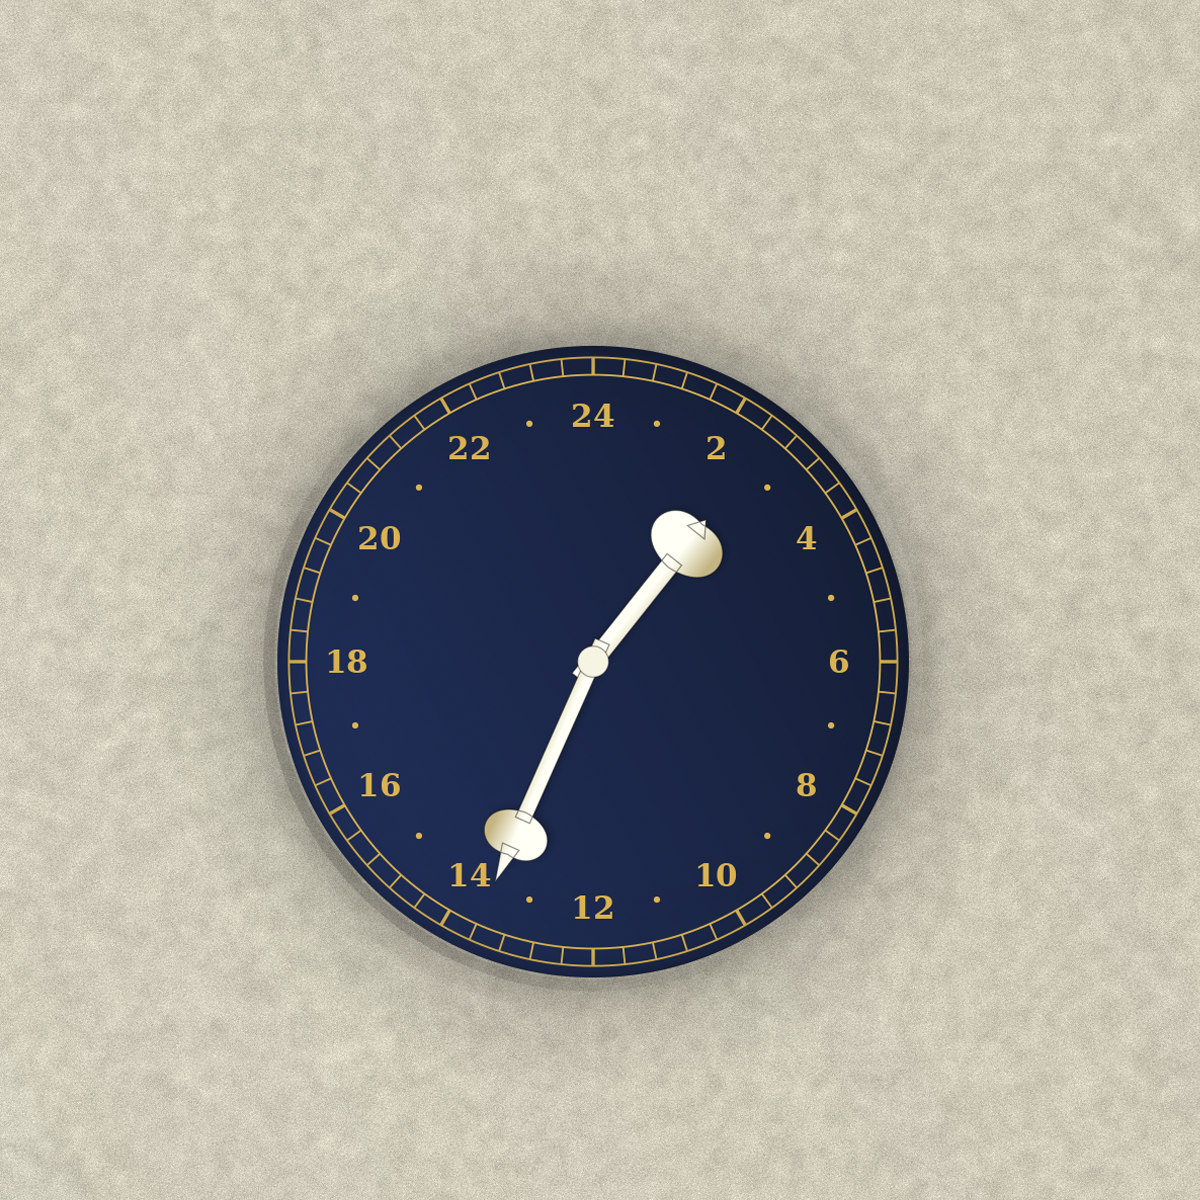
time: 2:34
